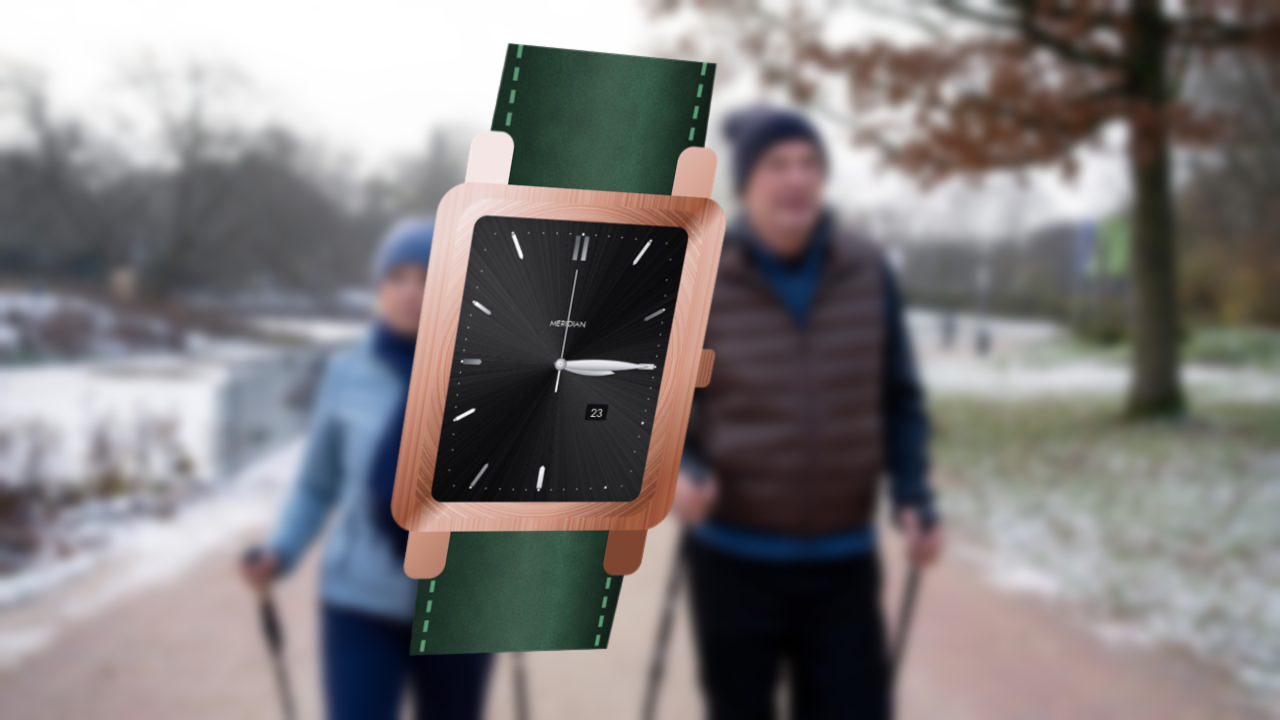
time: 3:15:00
